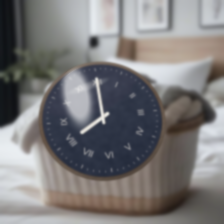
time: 8:00
